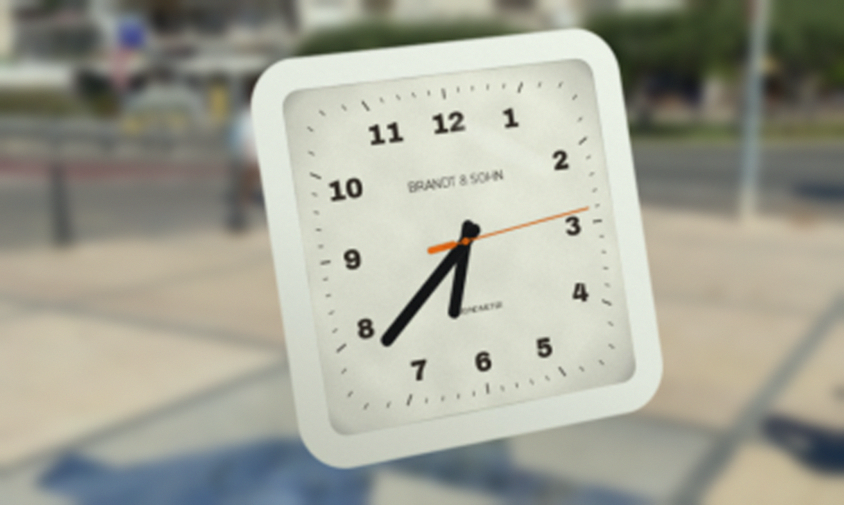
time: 6:38:14
